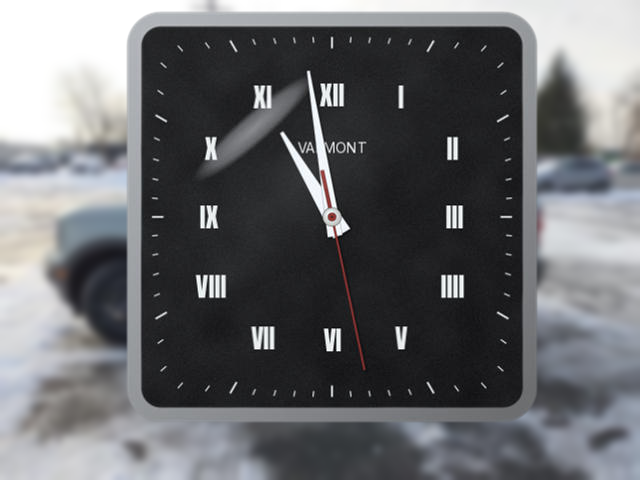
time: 10:58:28
